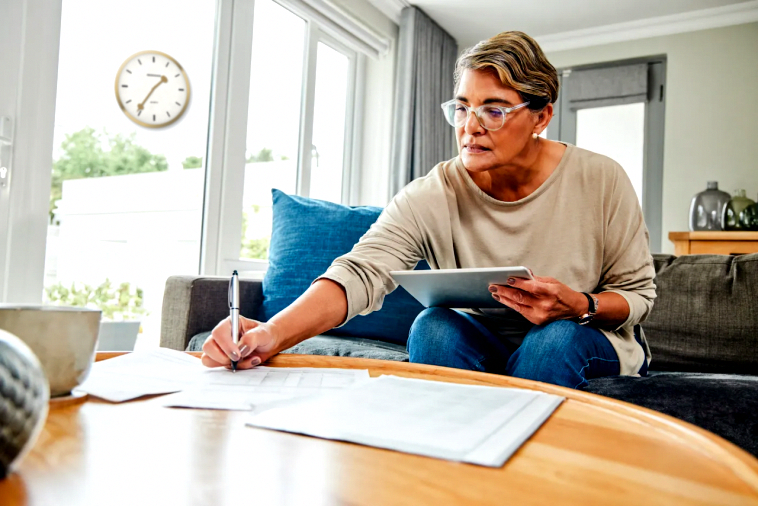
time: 1:36
